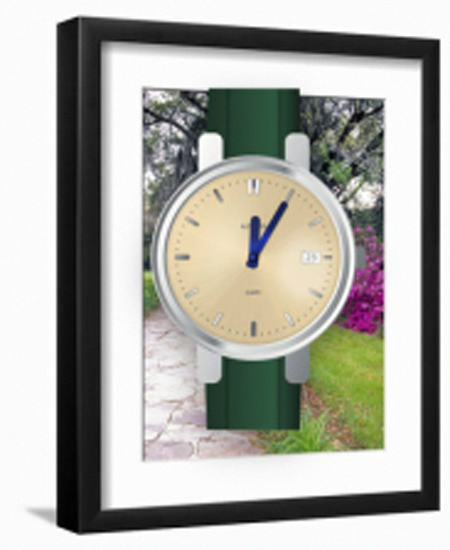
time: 12:05
